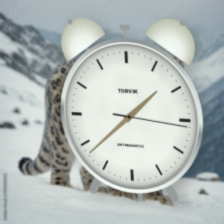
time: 1:38:16
